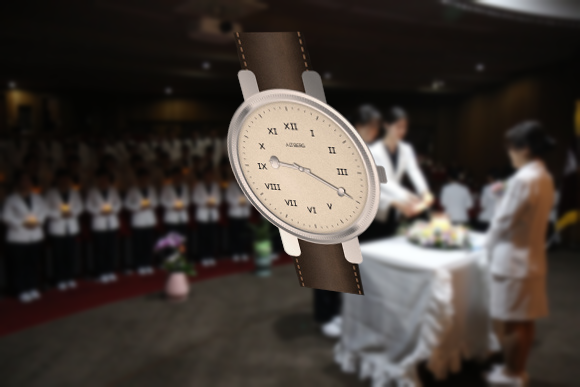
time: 9:20
